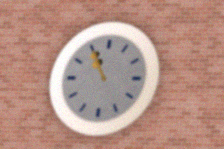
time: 10:55
